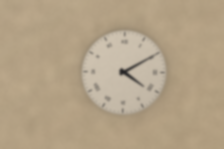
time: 4:10
